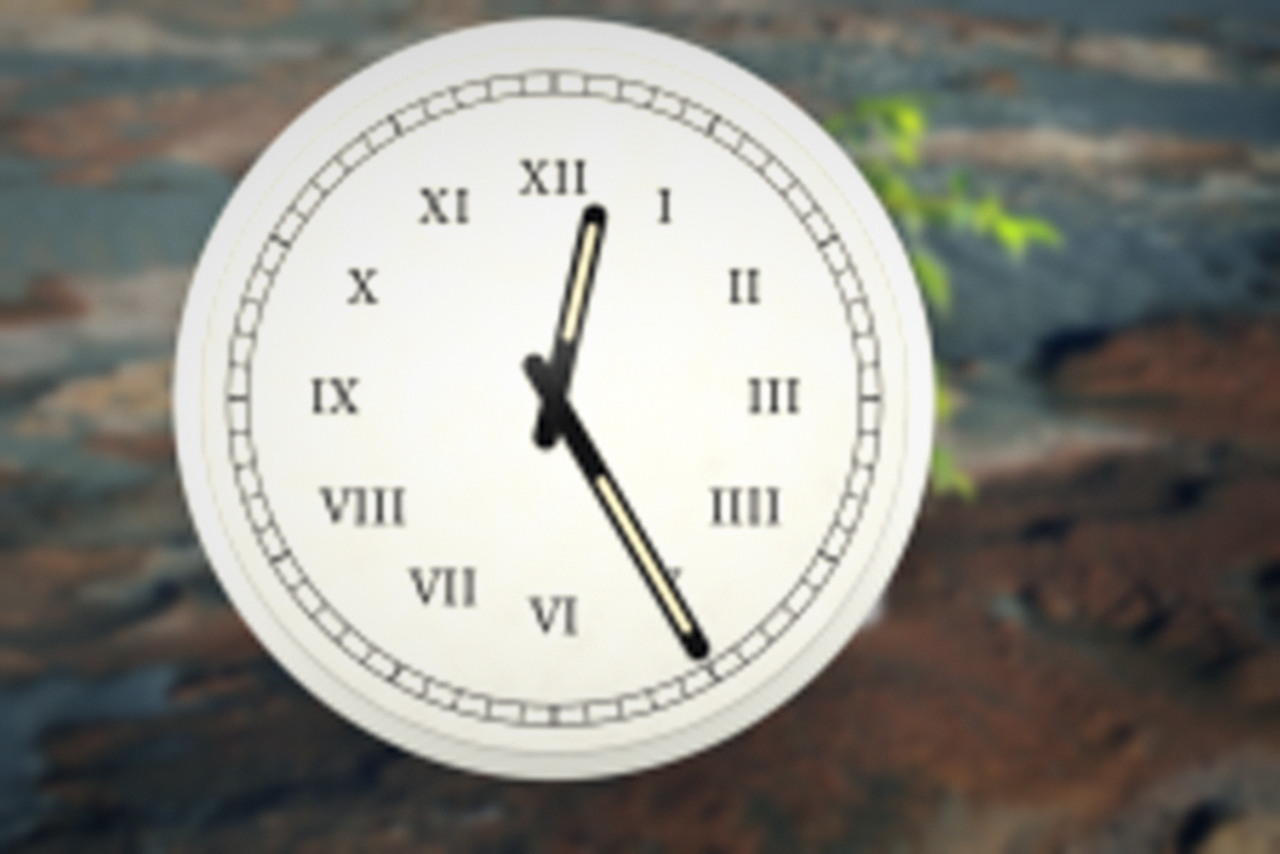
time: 12:25
